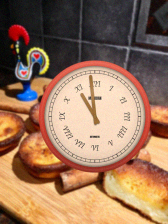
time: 10:59
